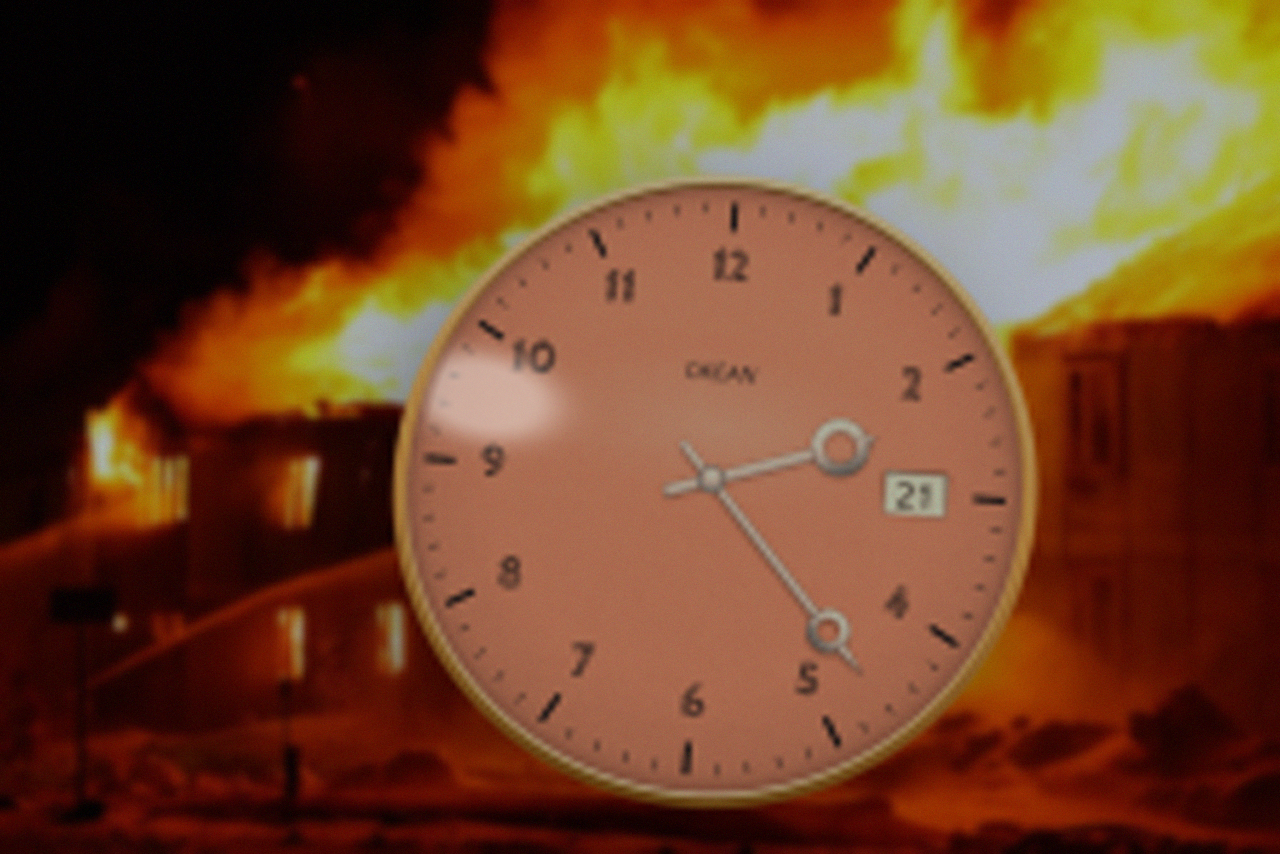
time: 2:23
